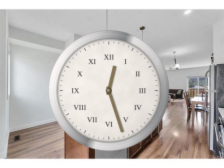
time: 12:27
